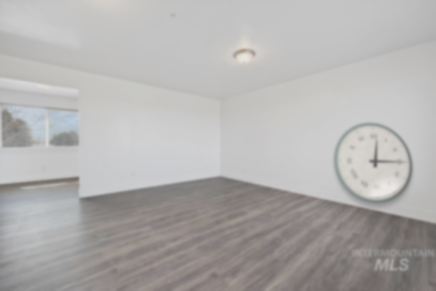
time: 12:15
